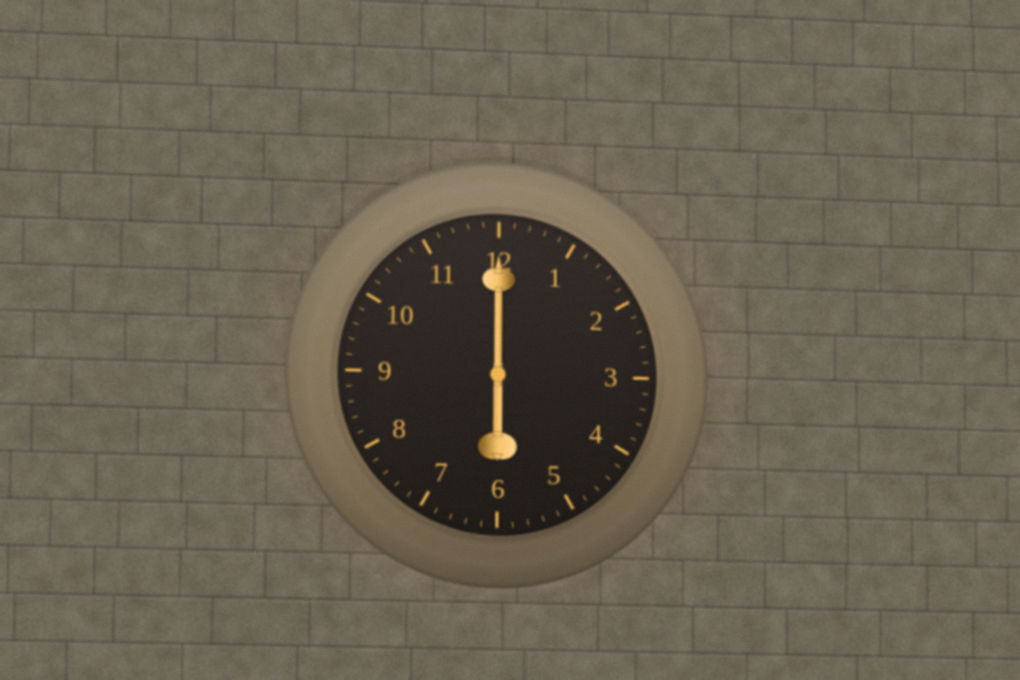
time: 6:00
